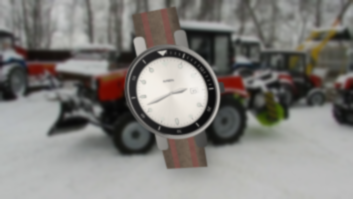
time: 2:42
